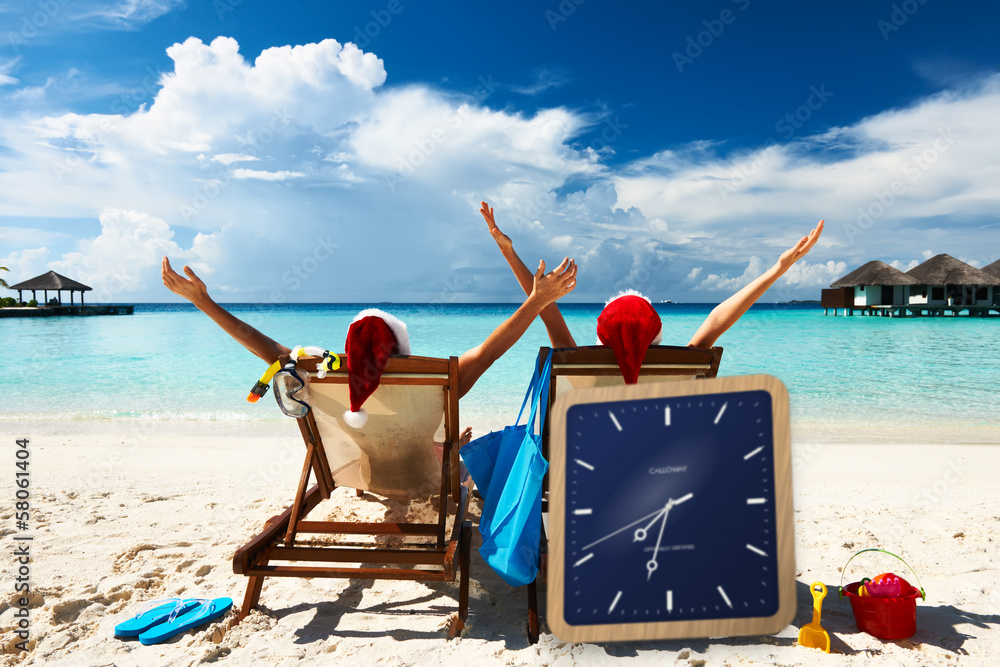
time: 7:32:41
